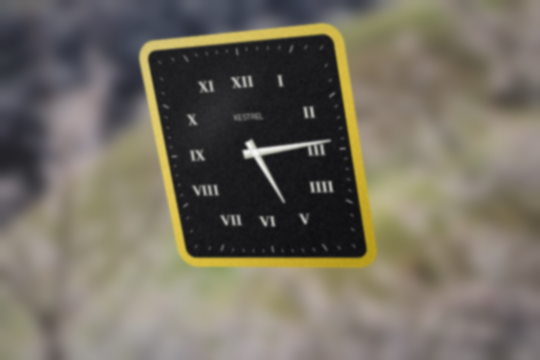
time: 5:14
